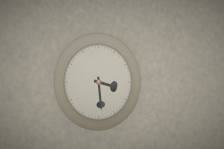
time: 3:29
